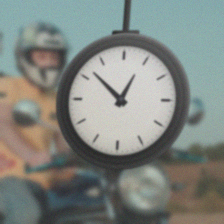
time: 12:52
